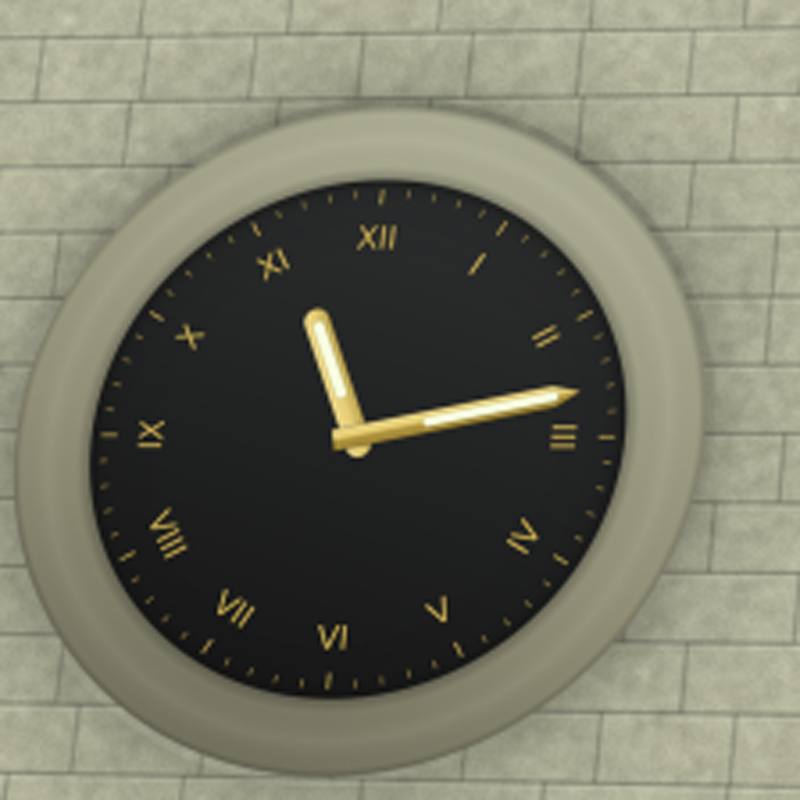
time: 11:13
